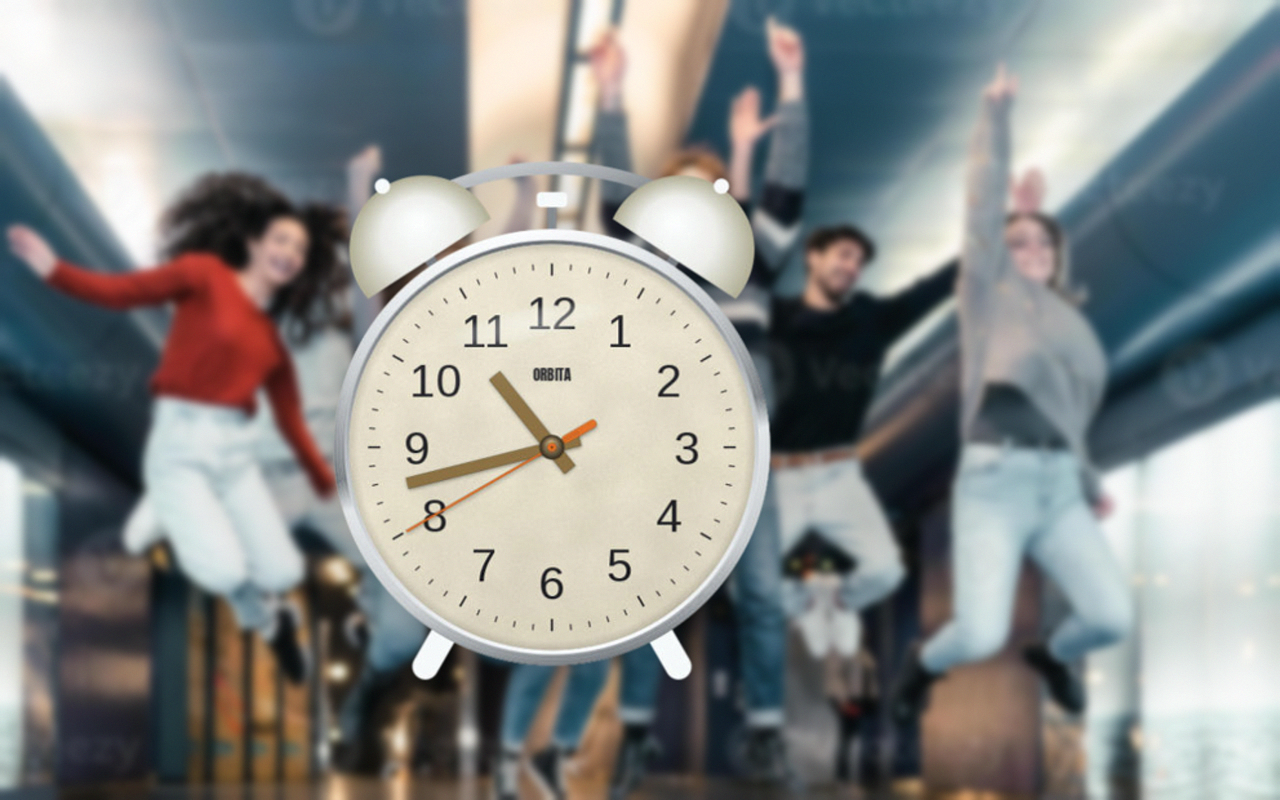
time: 10:42:40
